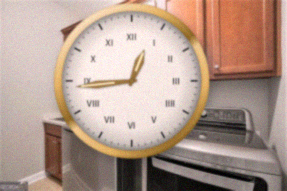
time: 12:44
